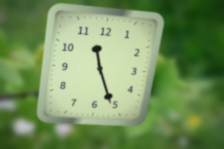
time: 11:26
